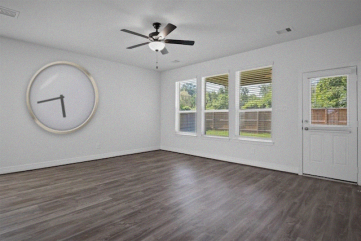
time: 5:43
